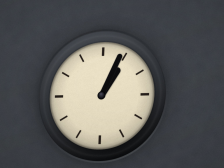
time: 1:04
